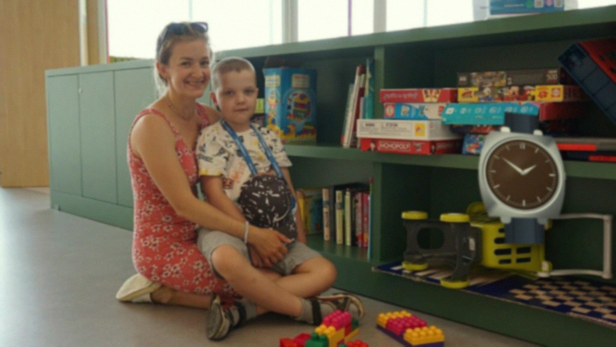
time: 1:51
